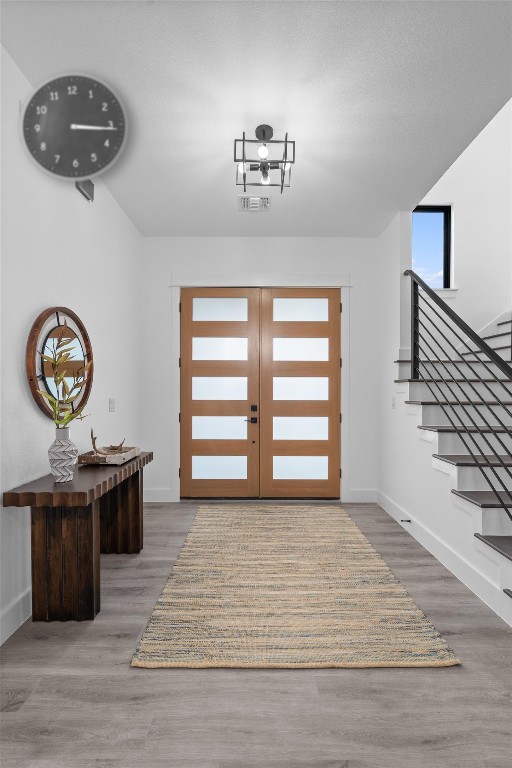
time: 3:16
